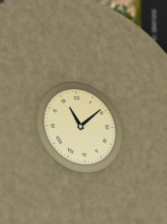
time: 11:09
